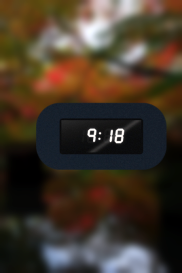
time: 9:18
